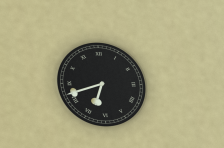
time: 6:42
